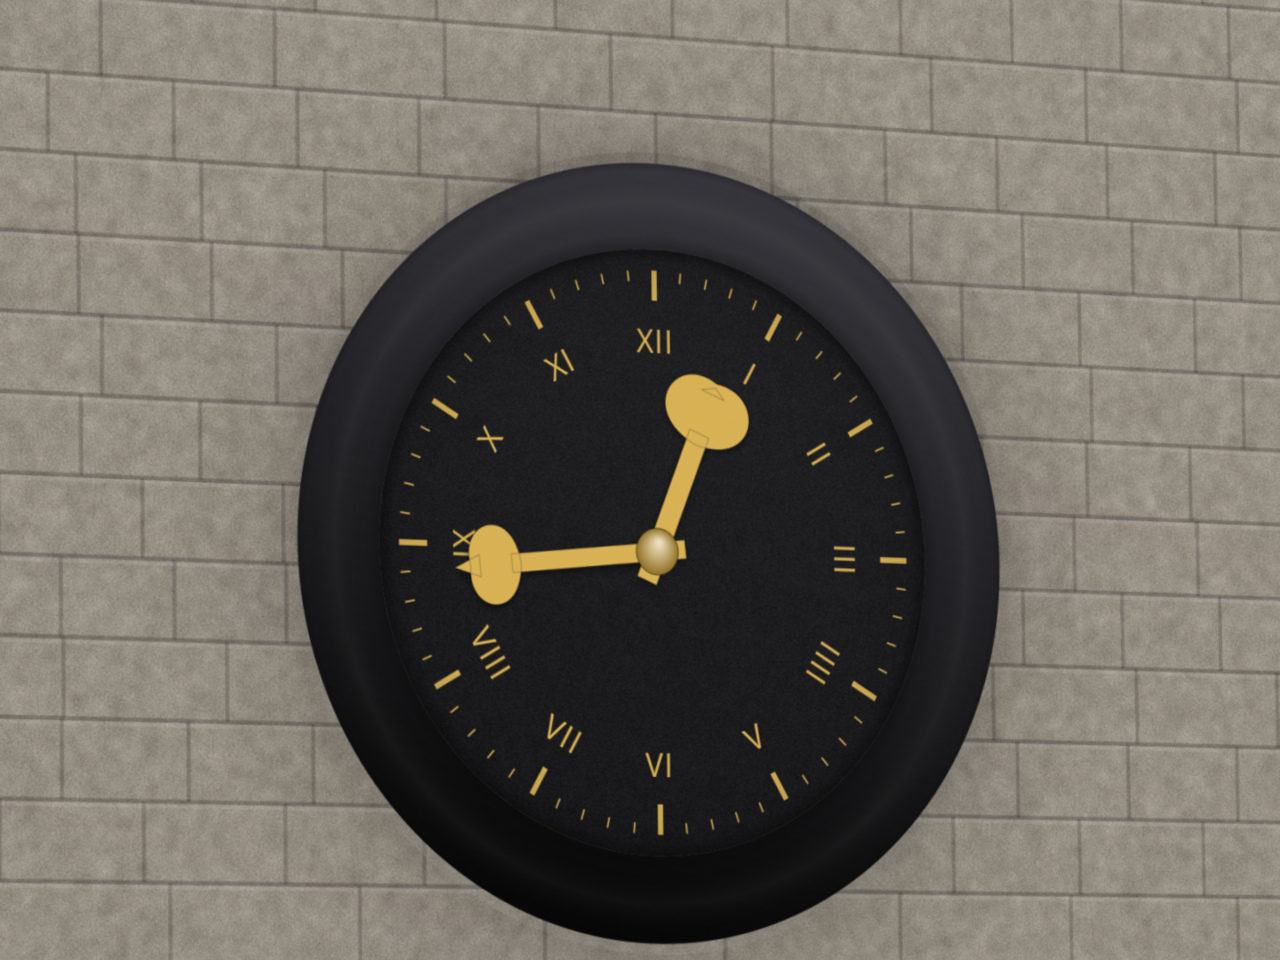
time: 12:44
